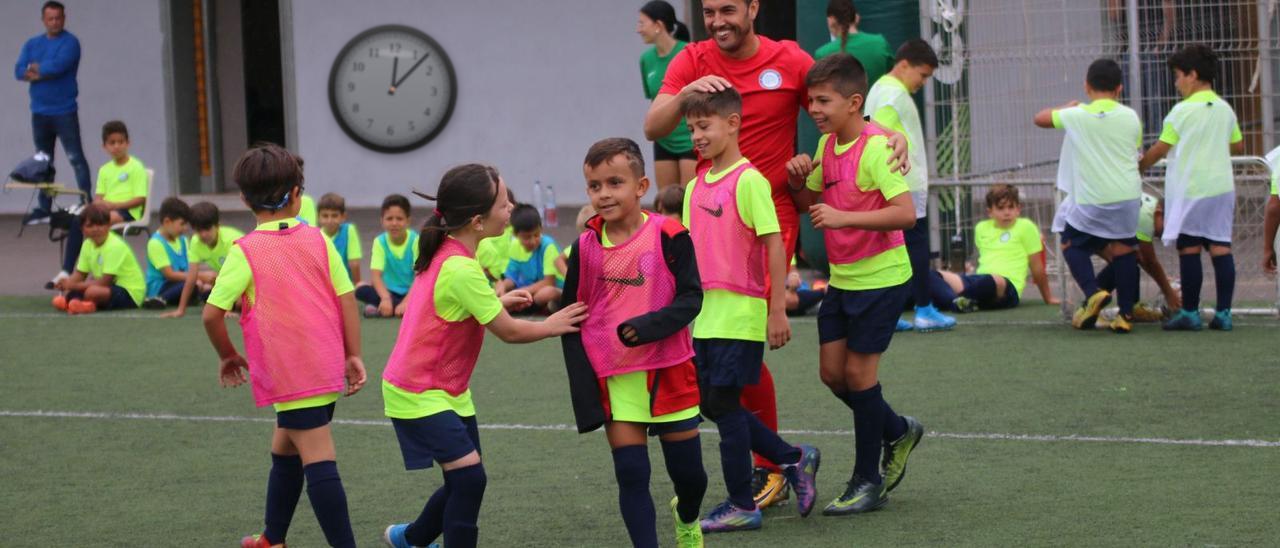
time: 12:07
